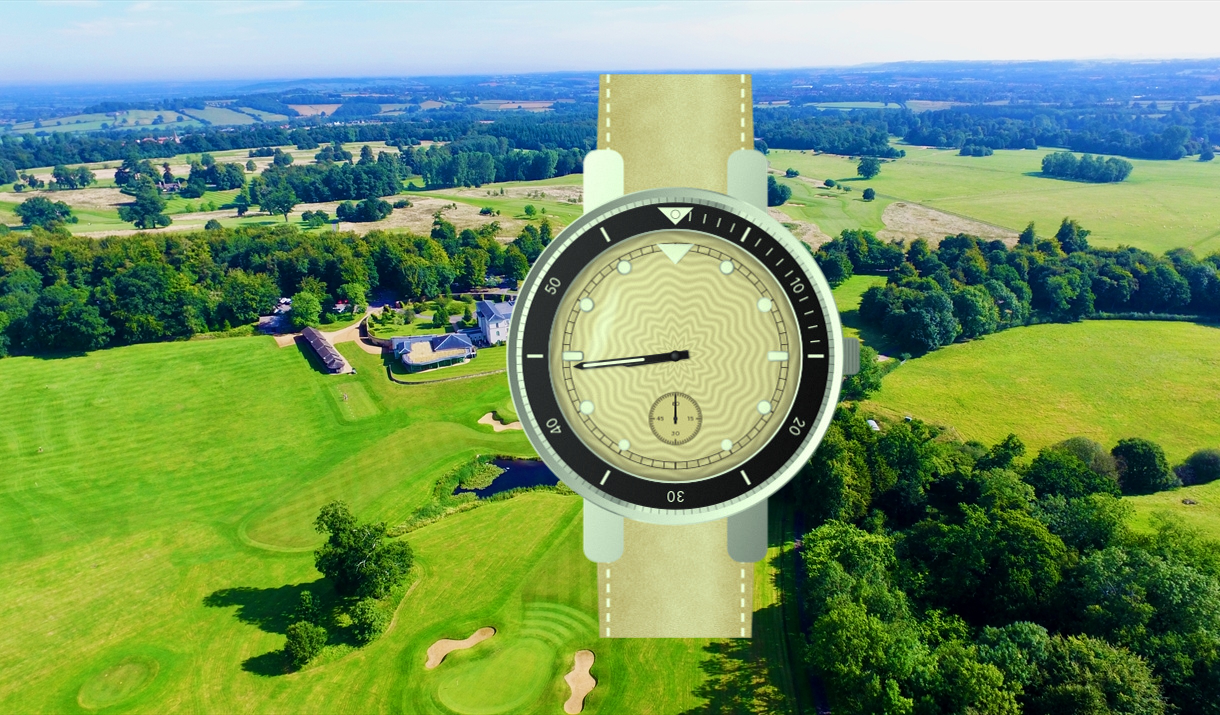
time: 8:44
